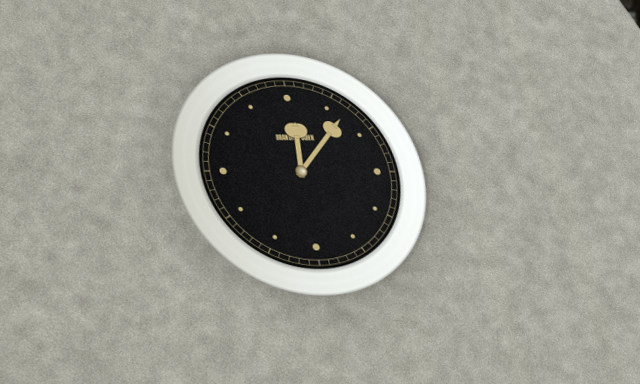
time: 12:07
